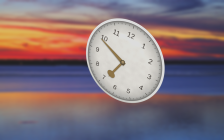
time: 6:49
